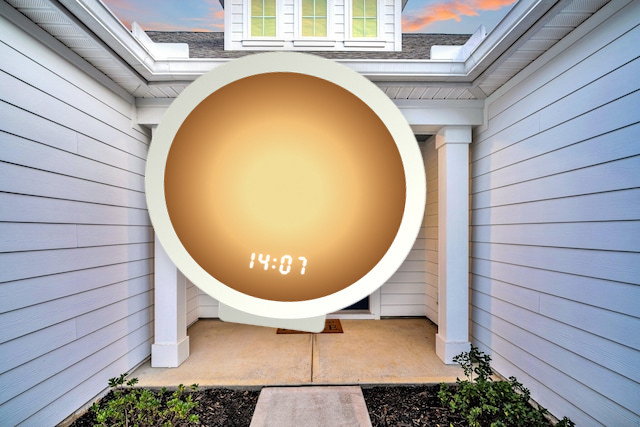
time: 14:07
